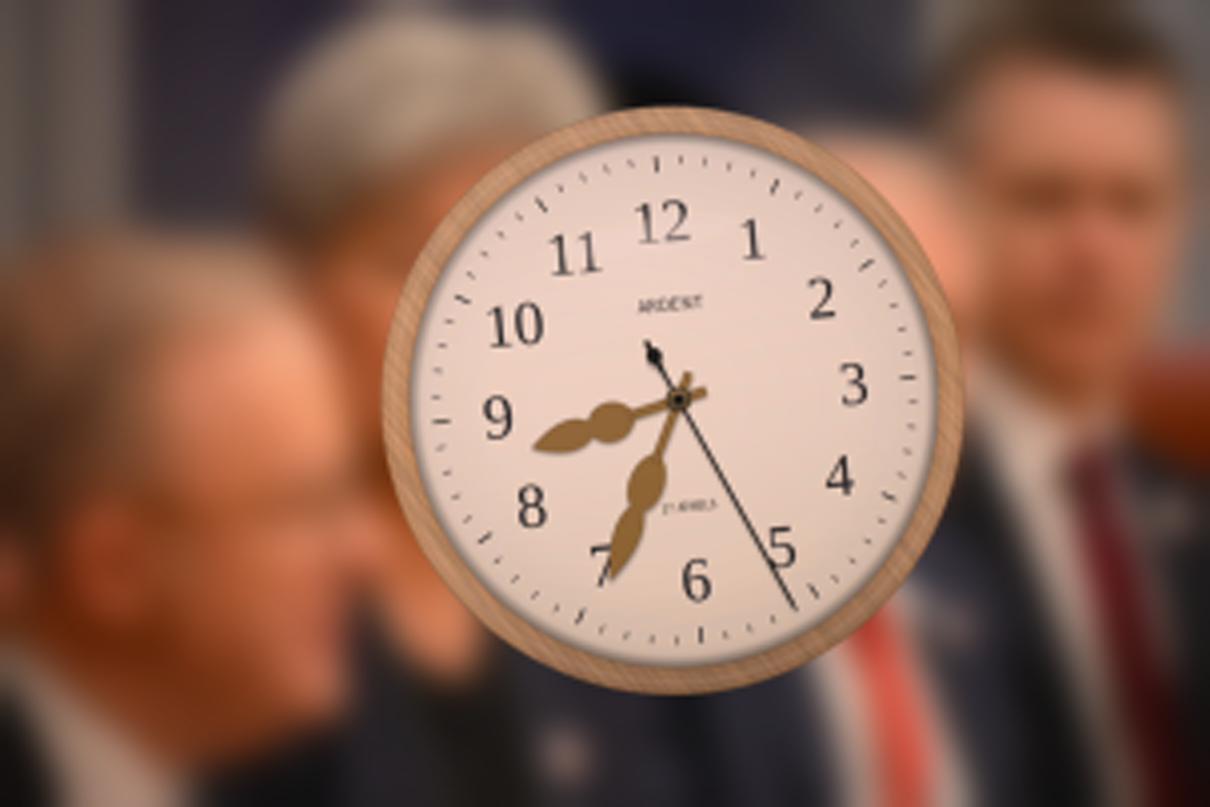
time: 8:34:26
